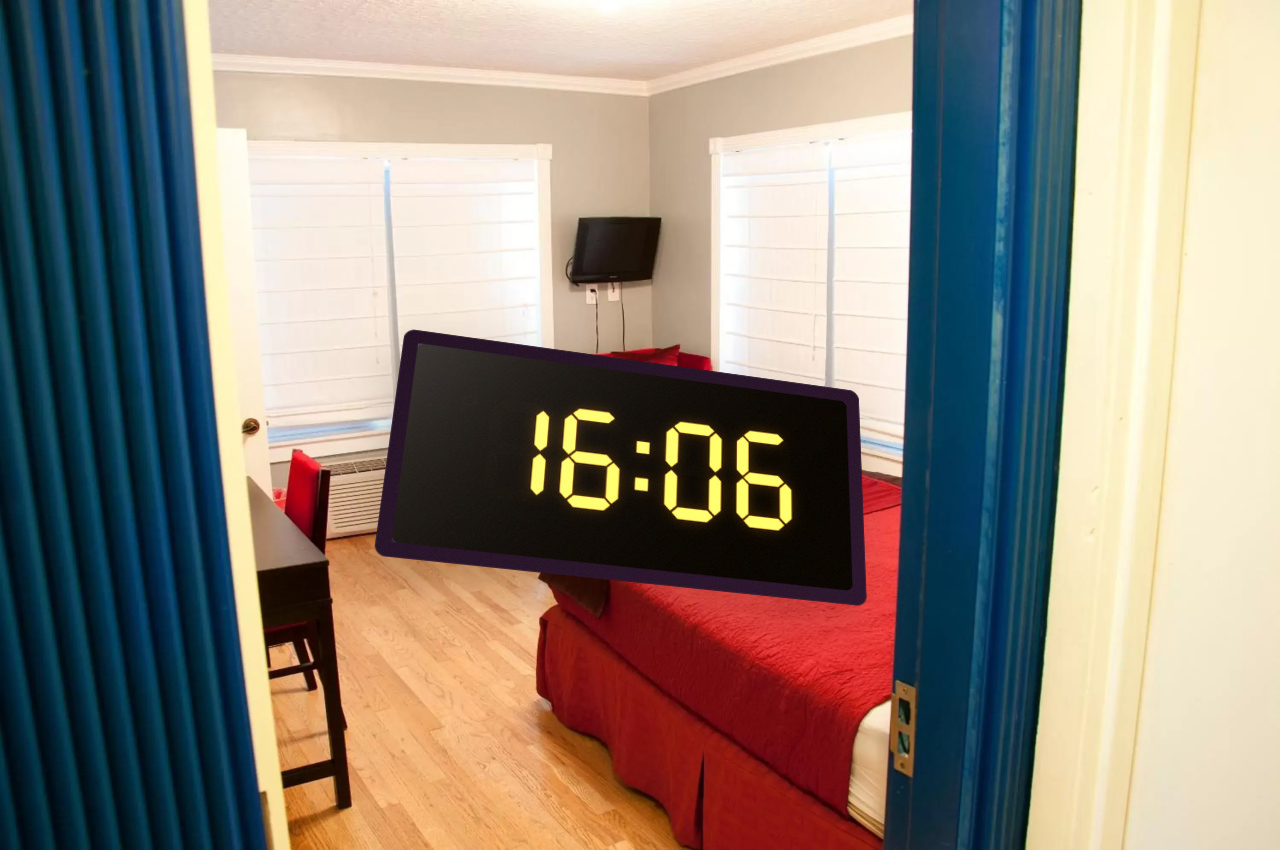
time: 16:06
